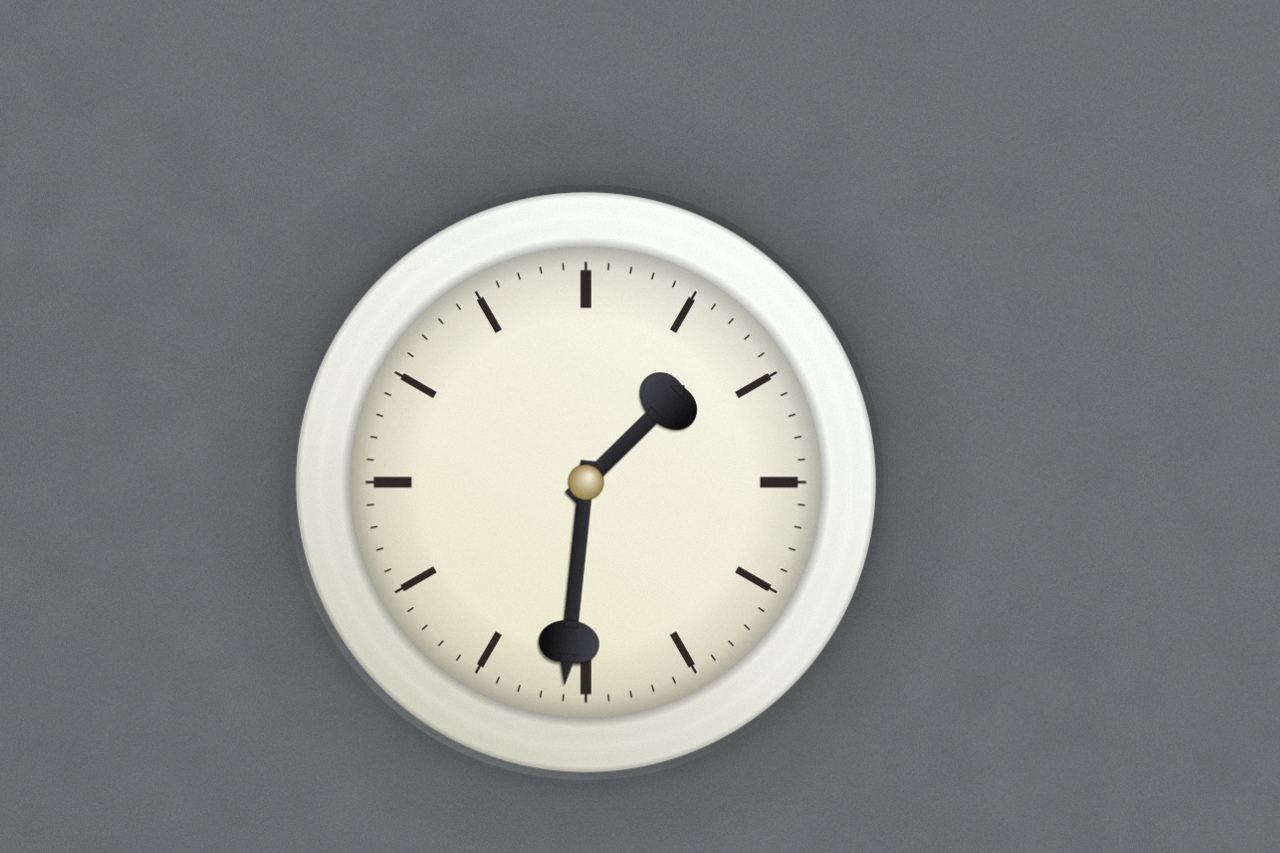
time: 1:31
